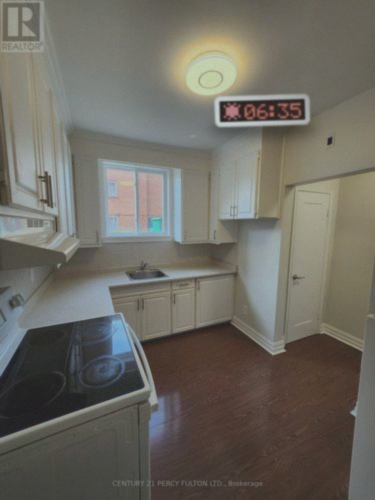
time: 6:35
